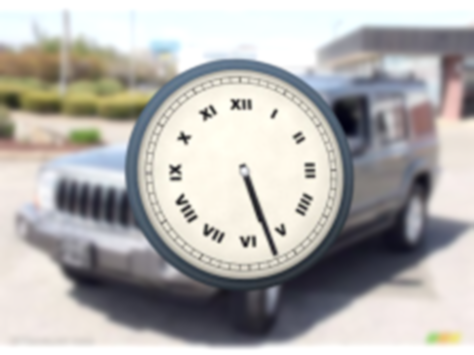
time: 5:27
